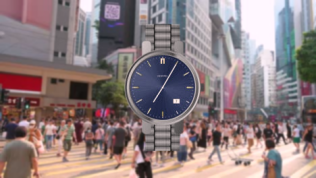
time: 7:05
